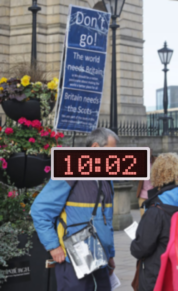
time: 10:02
